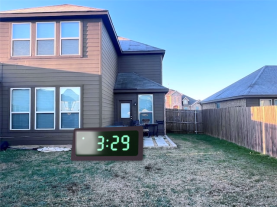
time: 3:29
